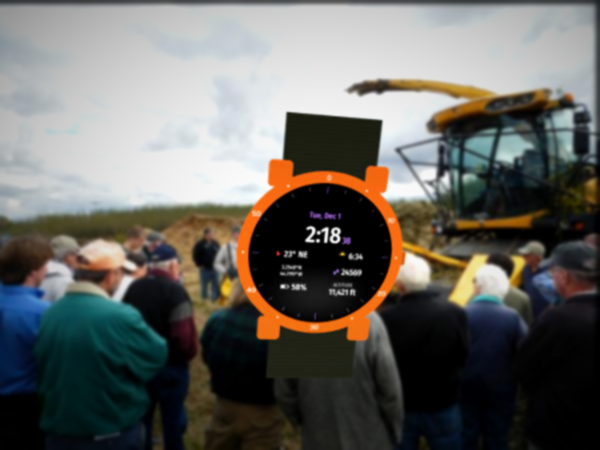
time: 2:18
